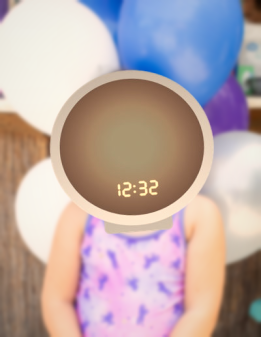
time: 12:32
